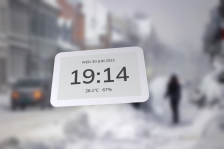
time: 19:14
